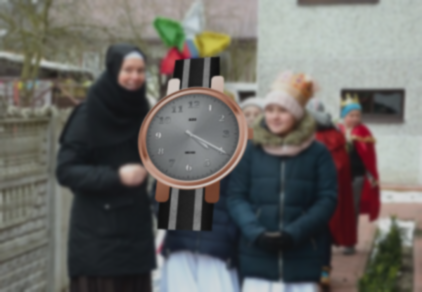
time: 4:20
